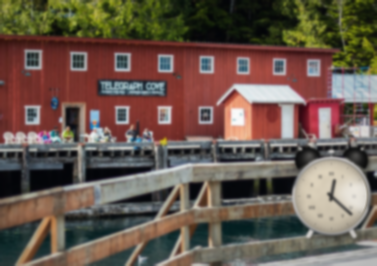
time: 12:22
